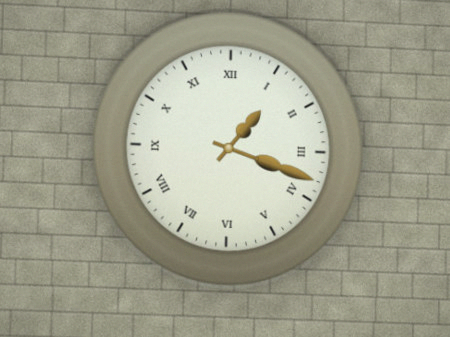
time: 1:18
